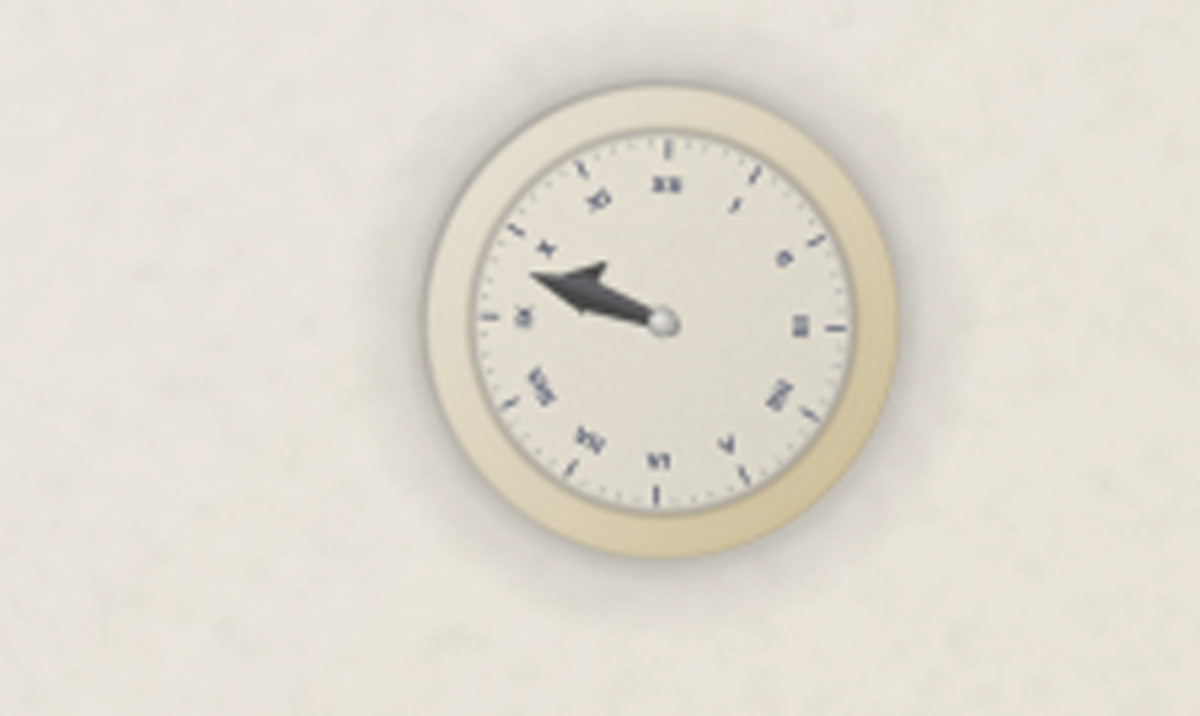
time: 9:48
